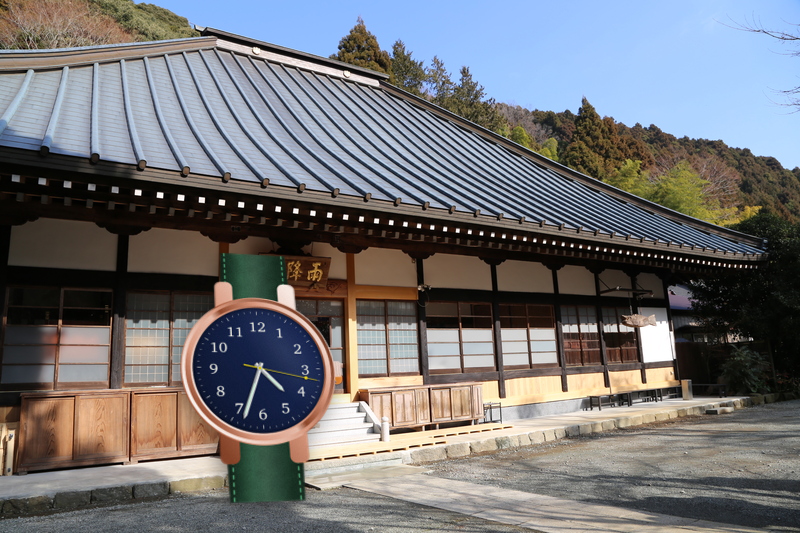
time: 4:33:17
